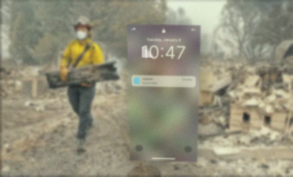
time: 10:47
